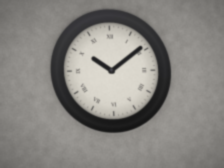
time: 10:09
